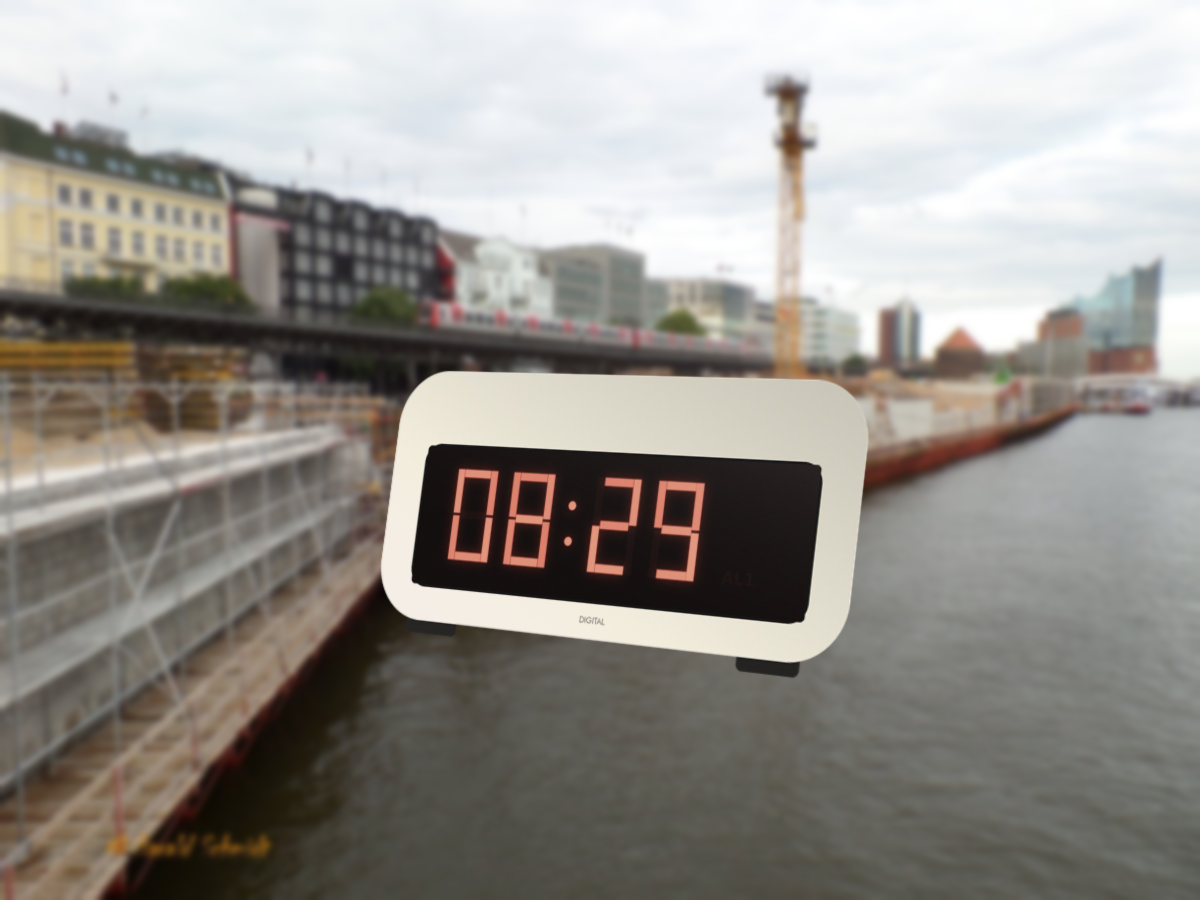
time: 8:29
